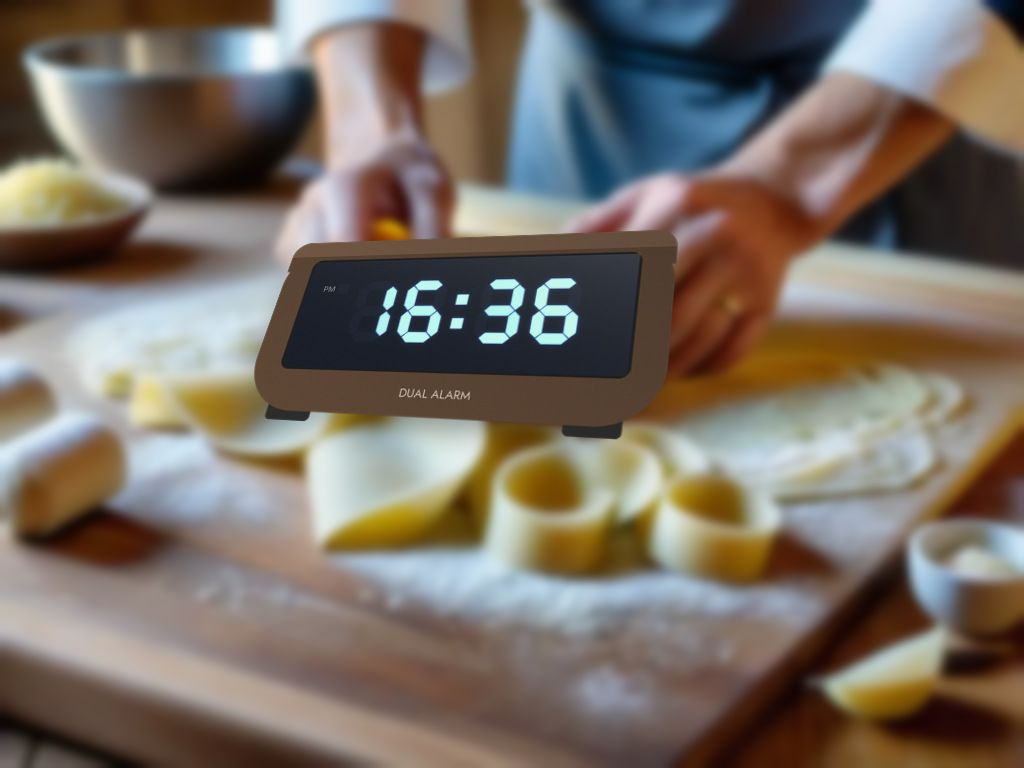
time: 16:36
